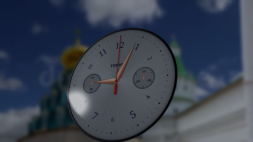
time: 9:04
